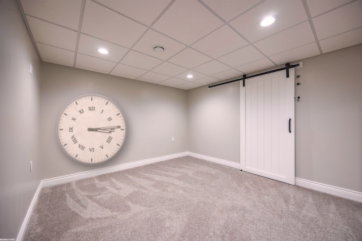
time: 3:14
